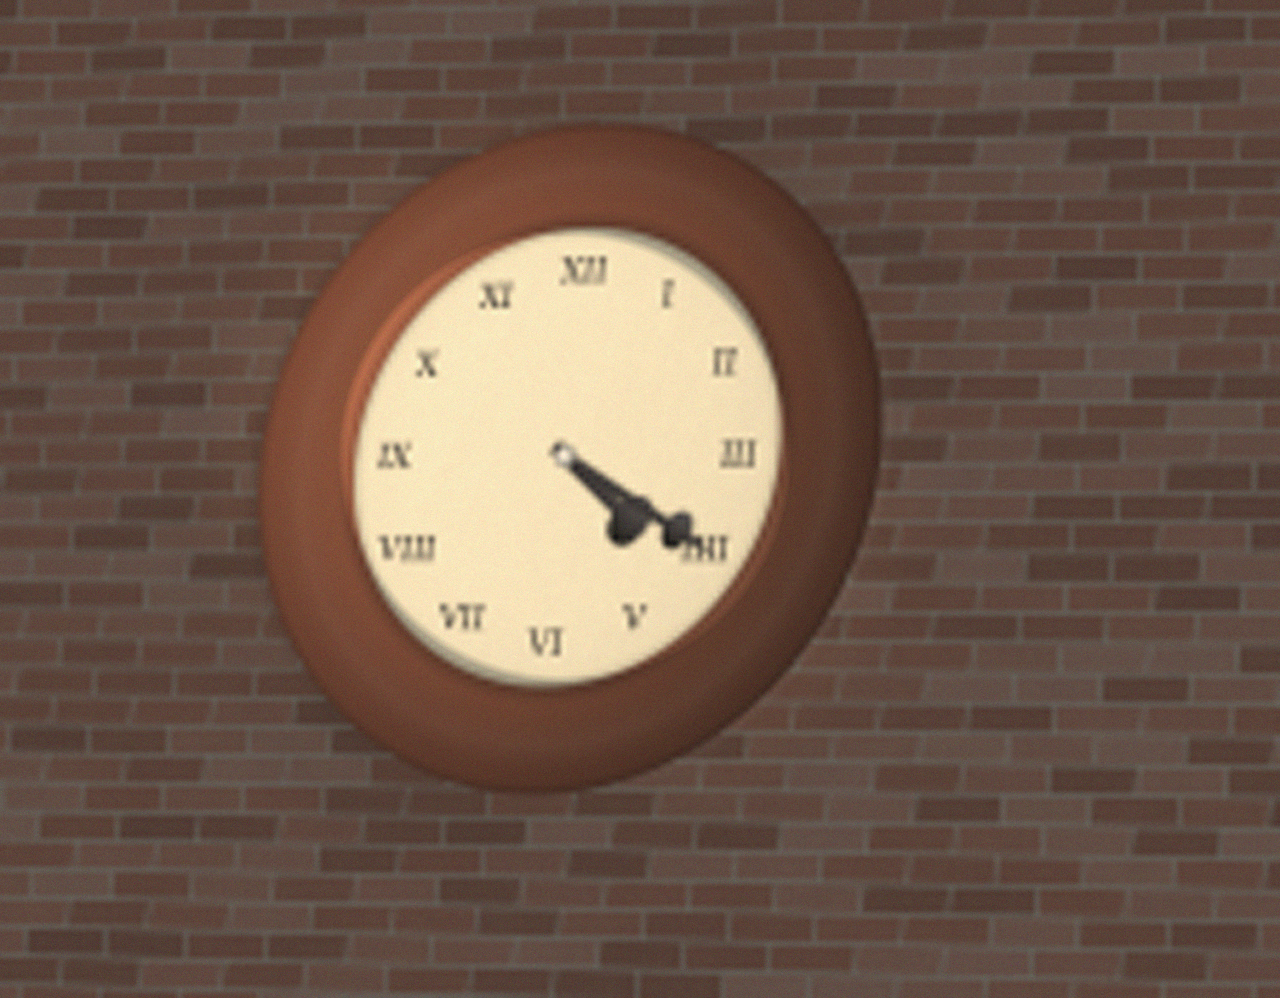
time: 4:20
